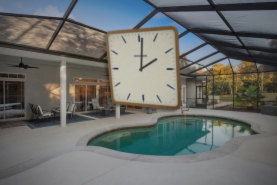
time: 2:01
